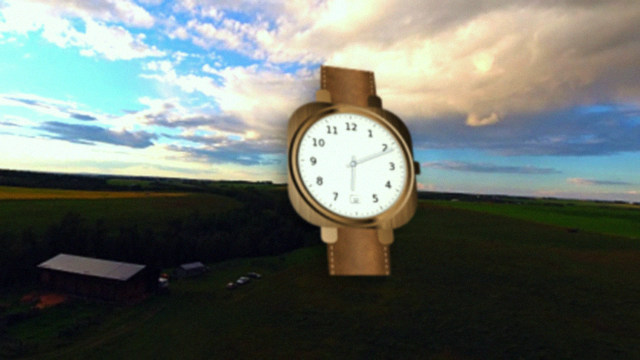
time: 6:11
